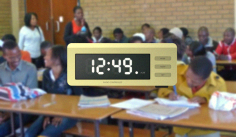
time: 12:49
